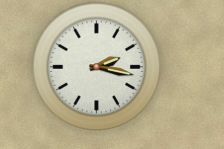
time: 2:17
